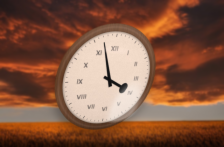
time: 3:57
